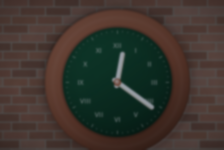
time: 12:21
